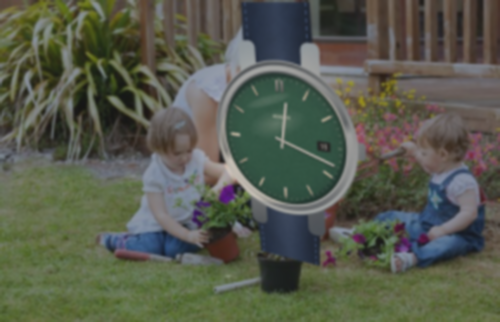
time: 12:18
